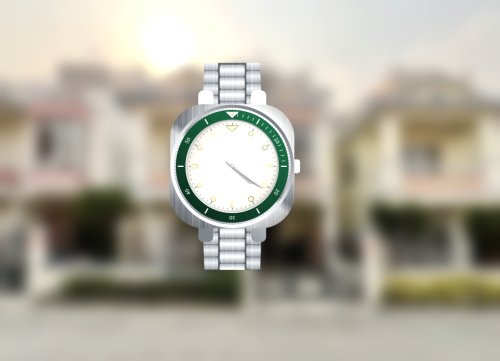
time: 4:21
